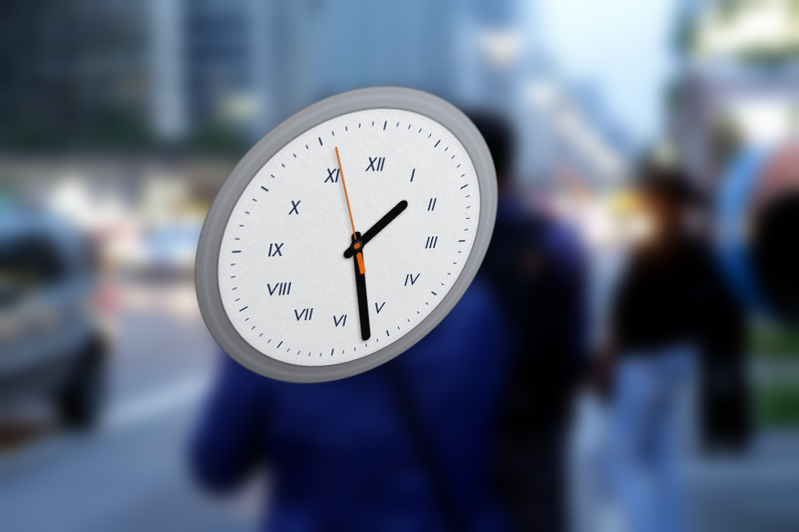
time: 1:26:56
